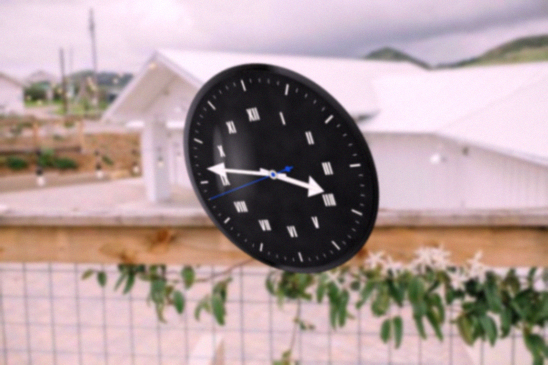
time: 3:46:43
